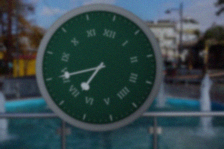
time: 6:40
